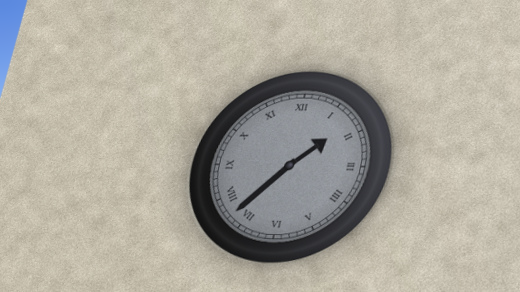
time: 1:37
